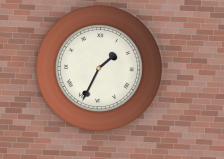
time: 1:34
